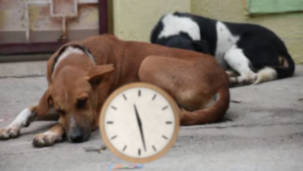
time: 11:28
